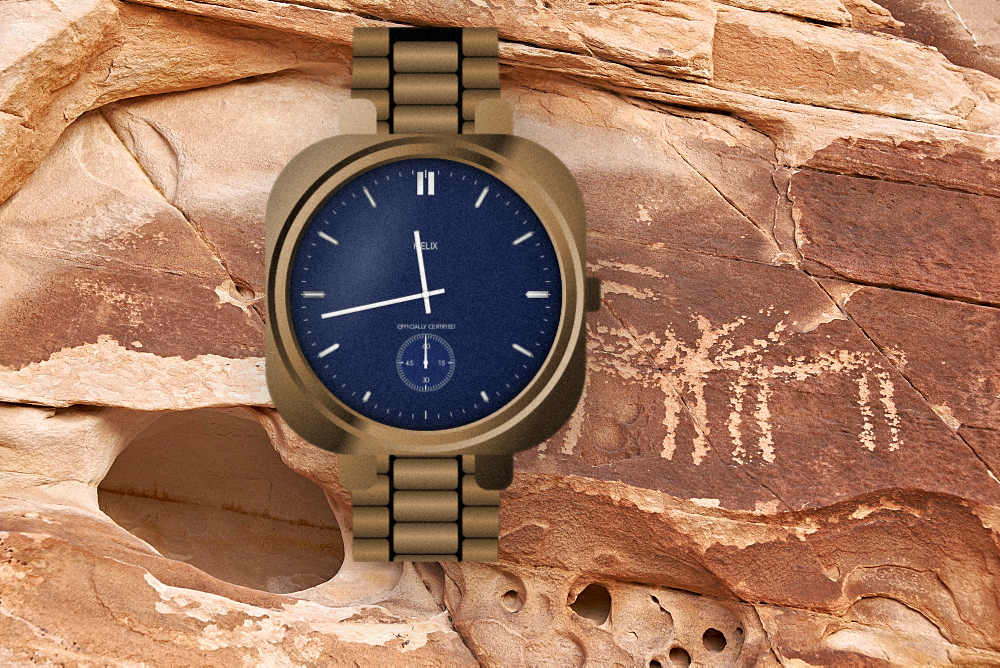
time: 11:43
